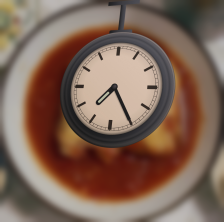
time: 7:25
